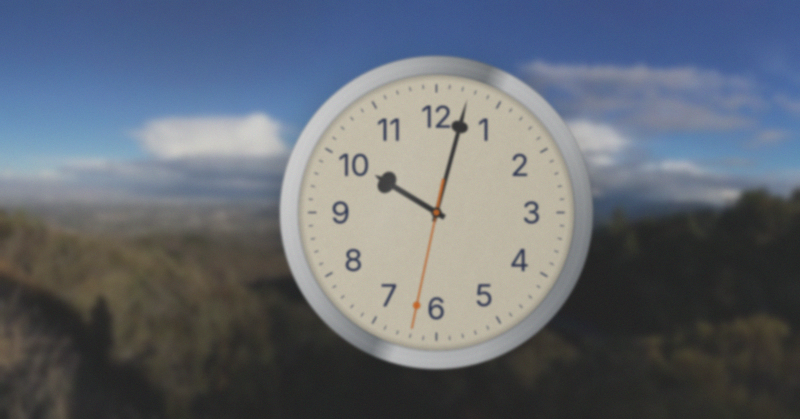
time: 10:02:32
